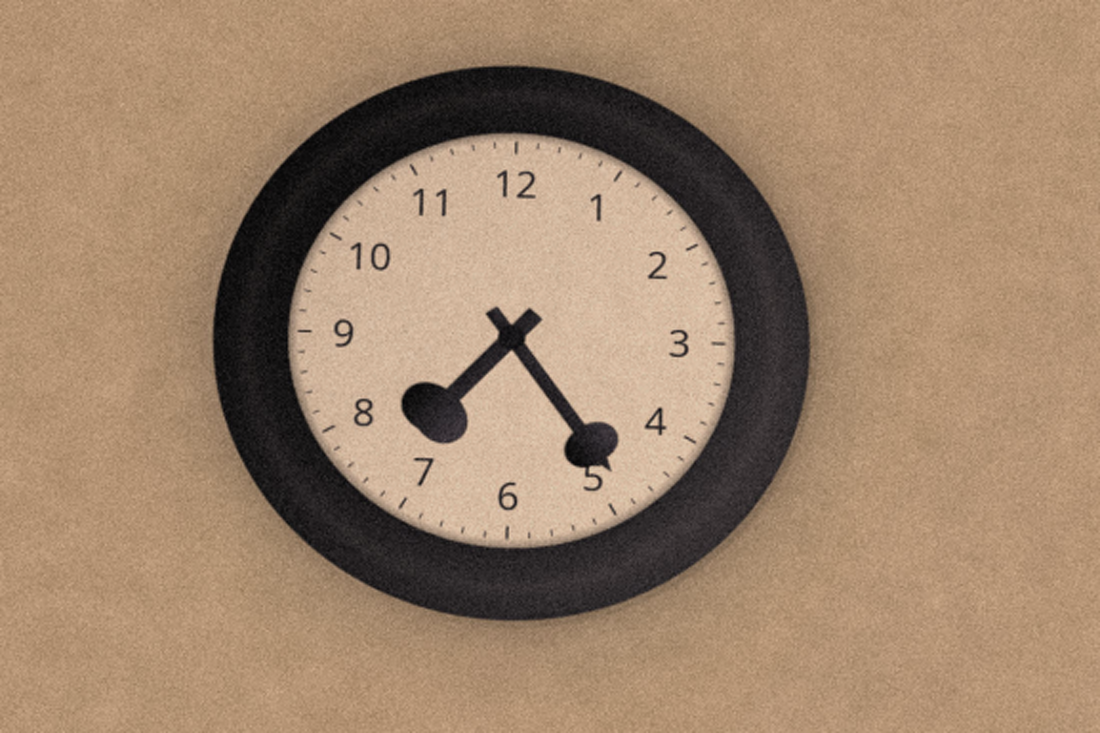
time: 7:24
